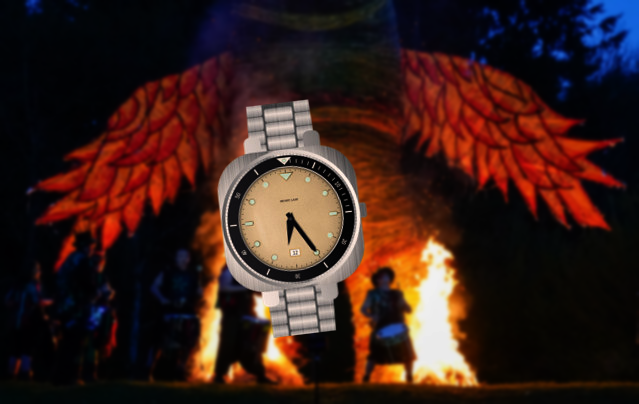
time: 6:25
